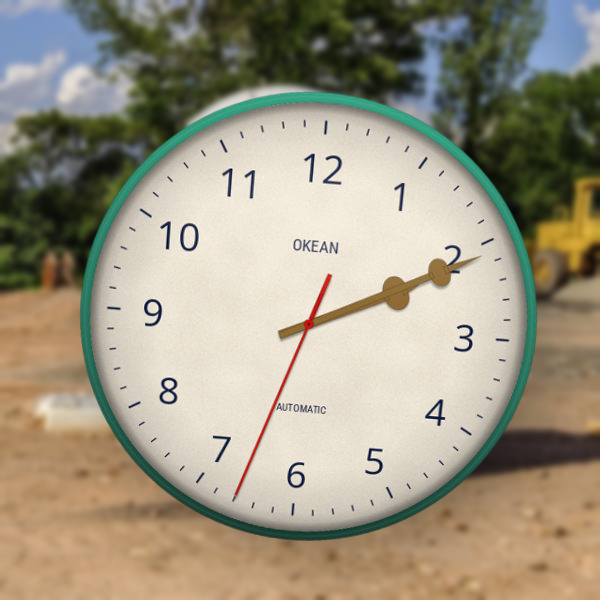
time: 2:10:33
